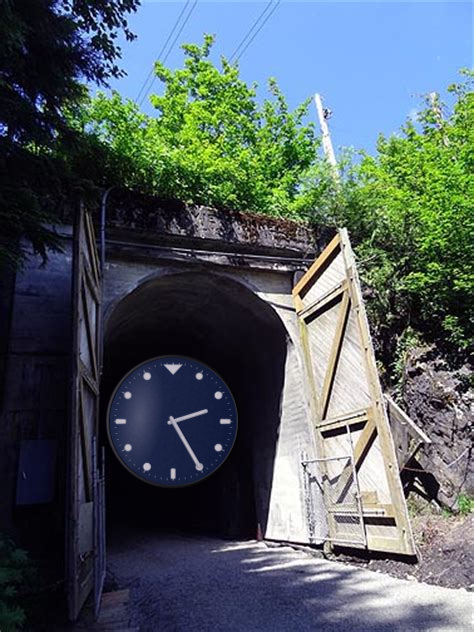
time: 2:25
